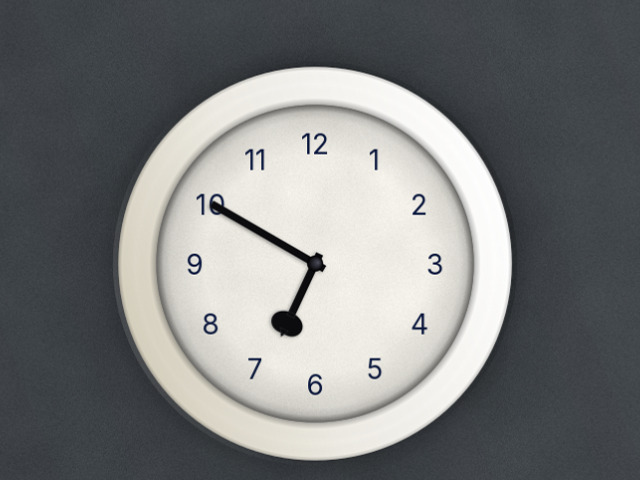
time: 6:50
